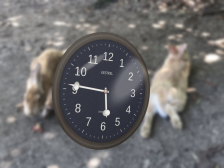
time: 5:46
